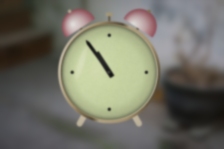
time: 10:54
